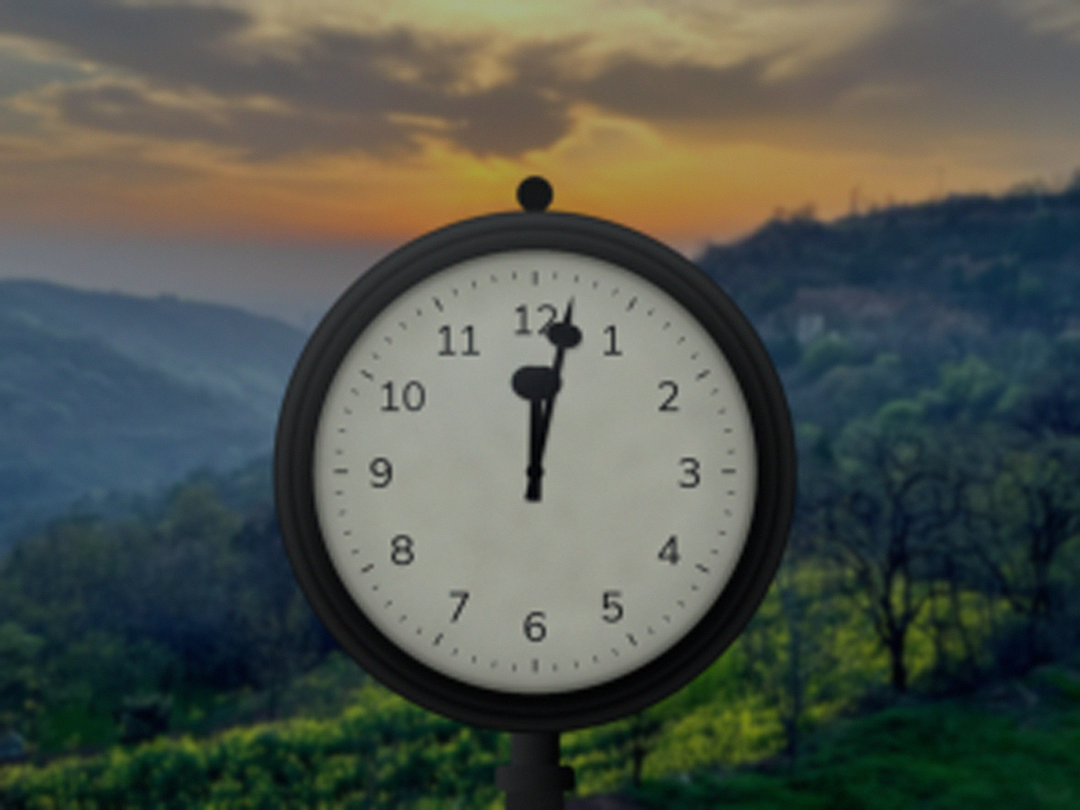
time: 12:02
